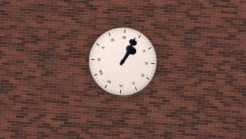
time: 1:04
